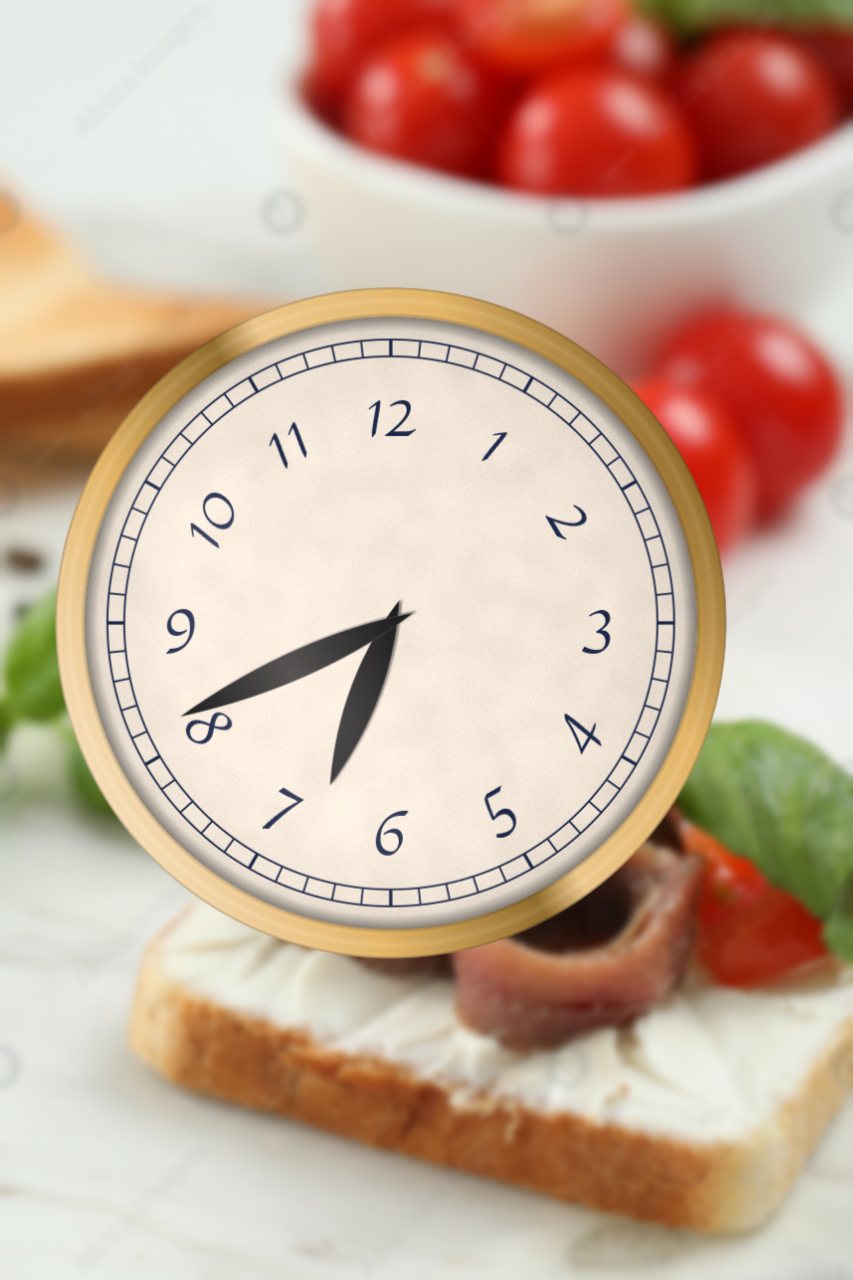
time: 6:41
